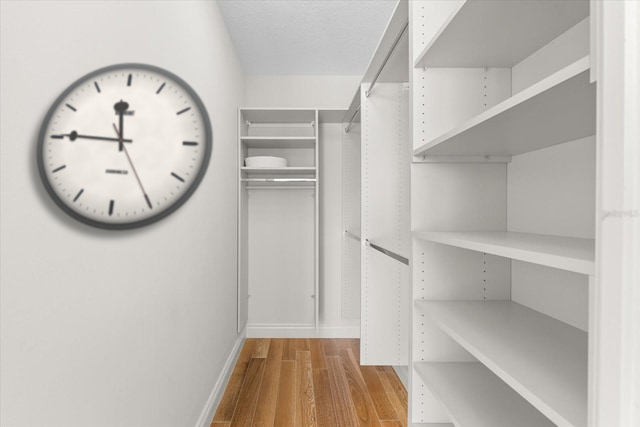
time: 11:45:25
